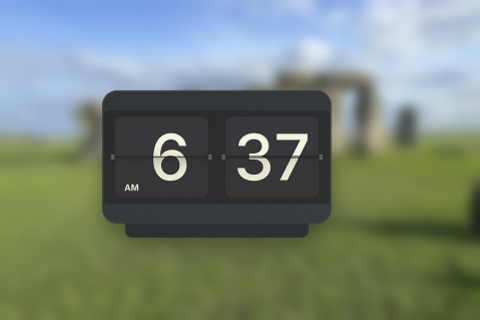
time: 6:37
